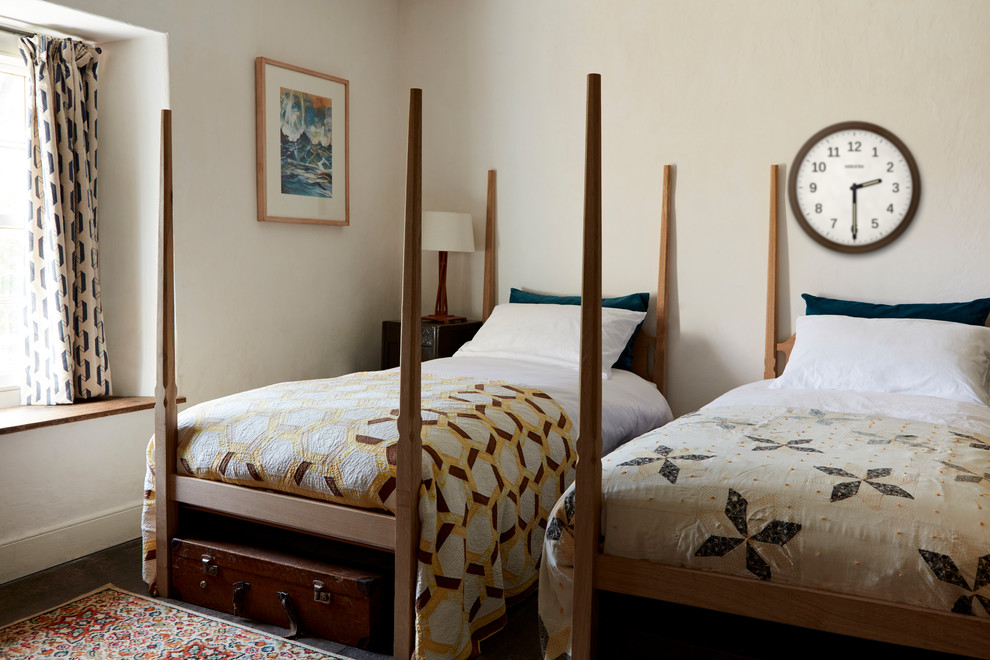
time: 2:30
